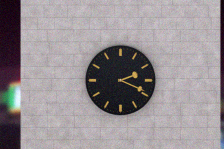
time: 2:19
